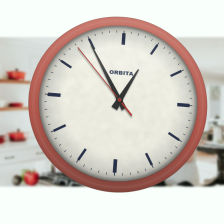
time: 12:54:53
